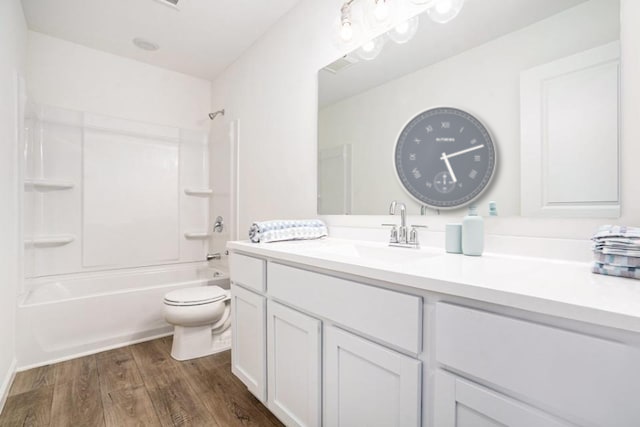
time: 5:12
